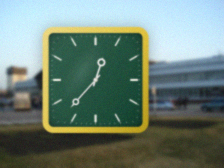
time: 12:37
